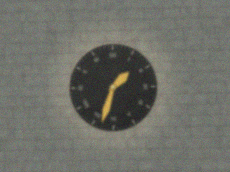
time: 1:33
